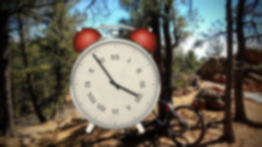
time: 3:54
